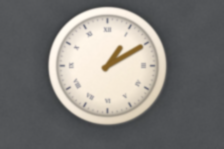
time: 1:10
